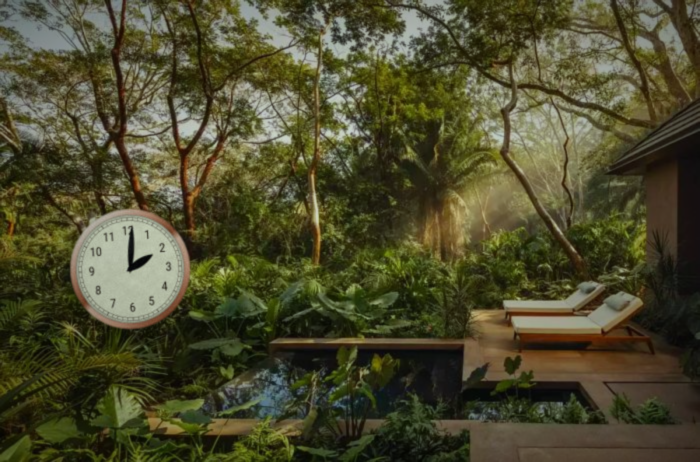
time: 2:01
